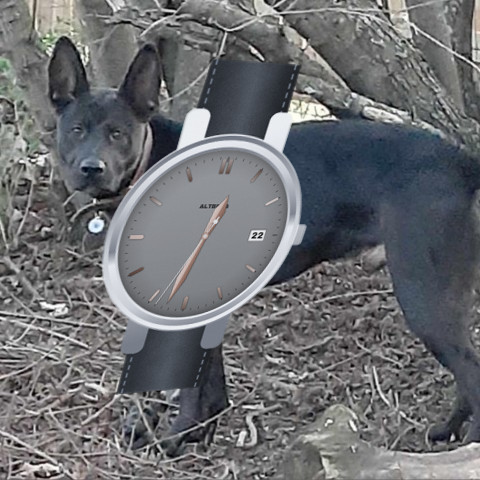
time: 12:32:34
